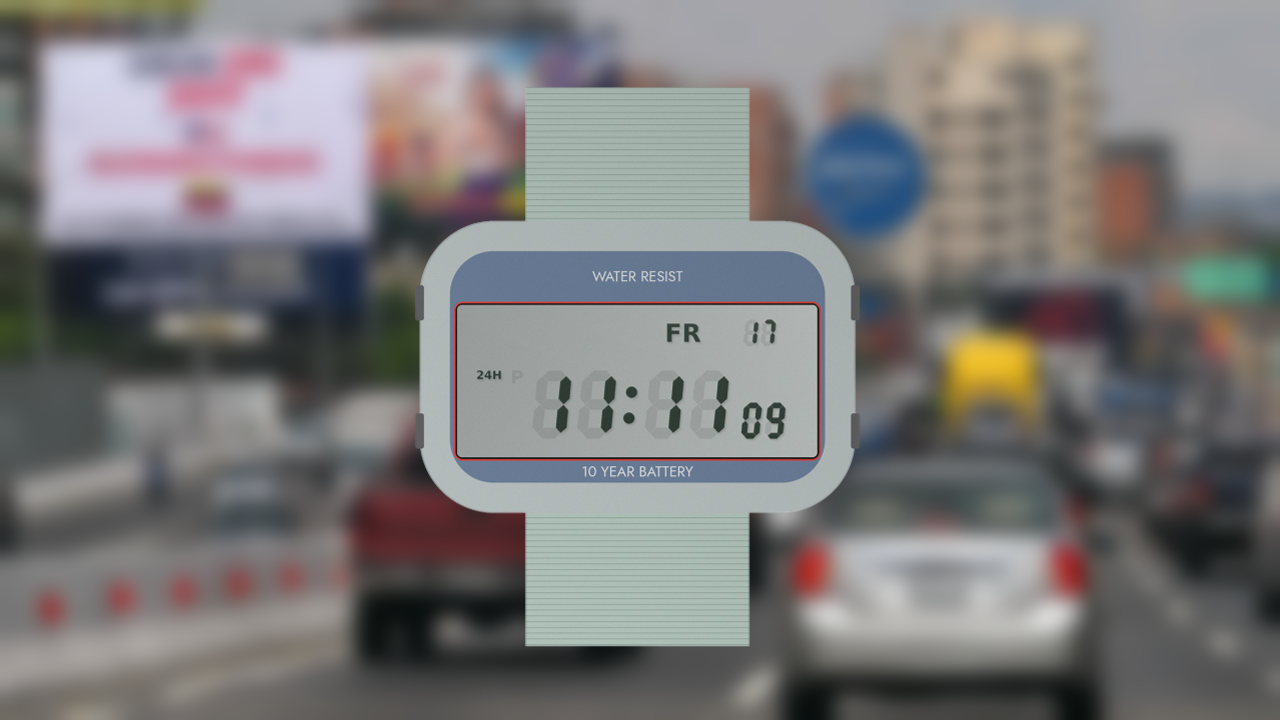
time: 11:11:09
